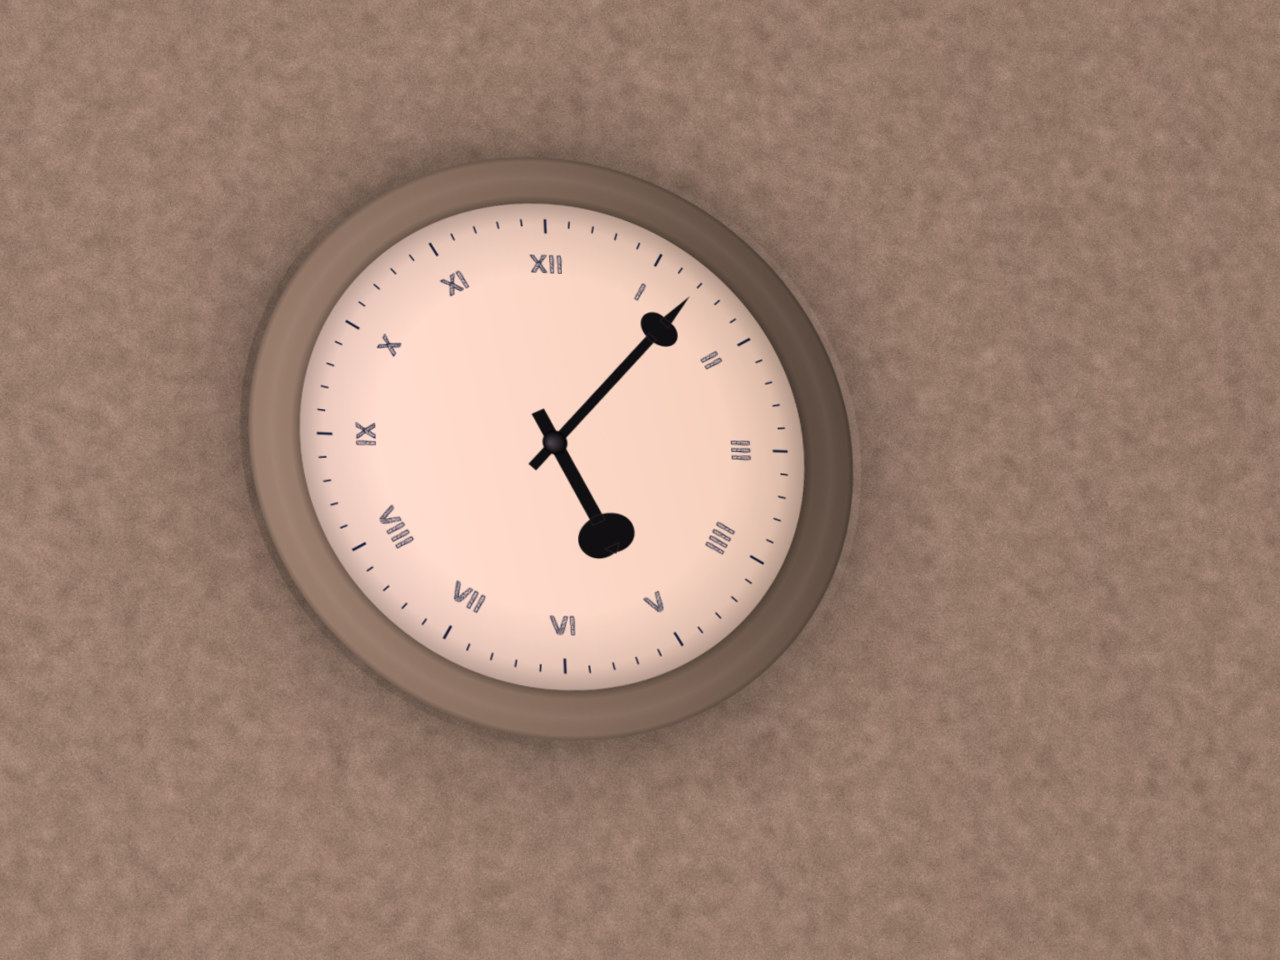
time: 5:07
